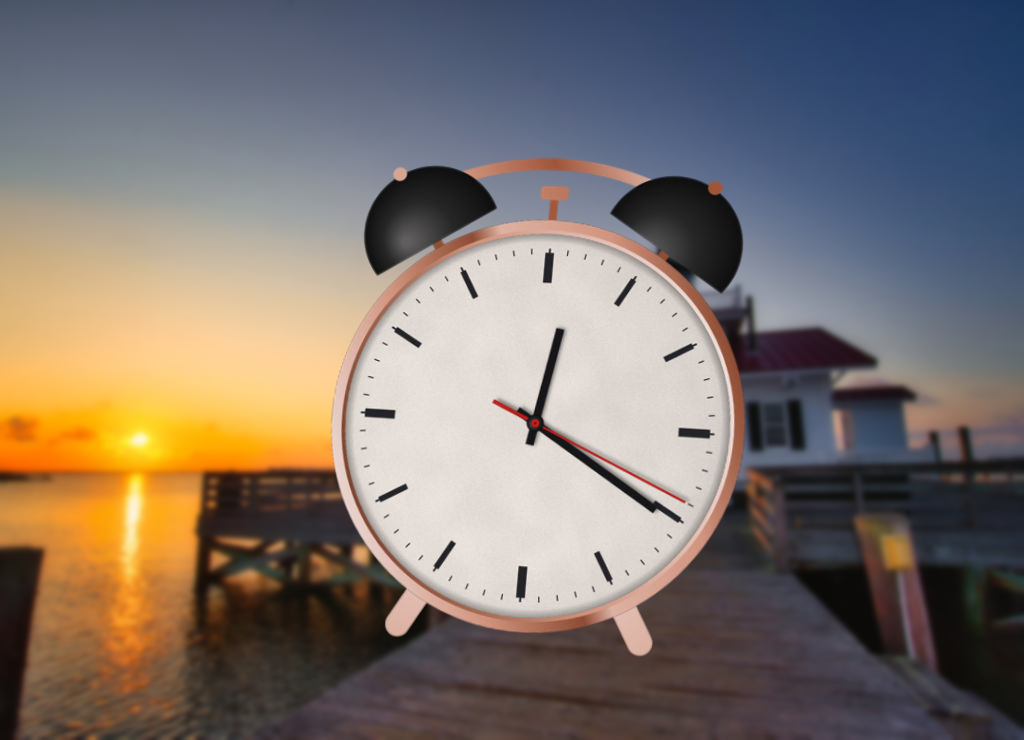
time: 12:20:19
